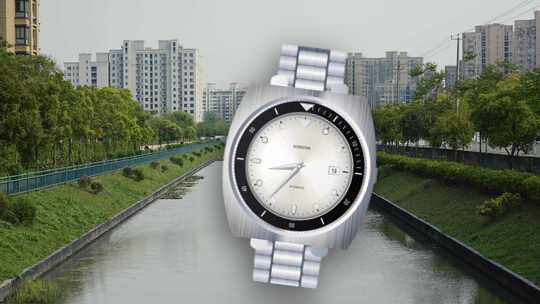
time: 8:36
